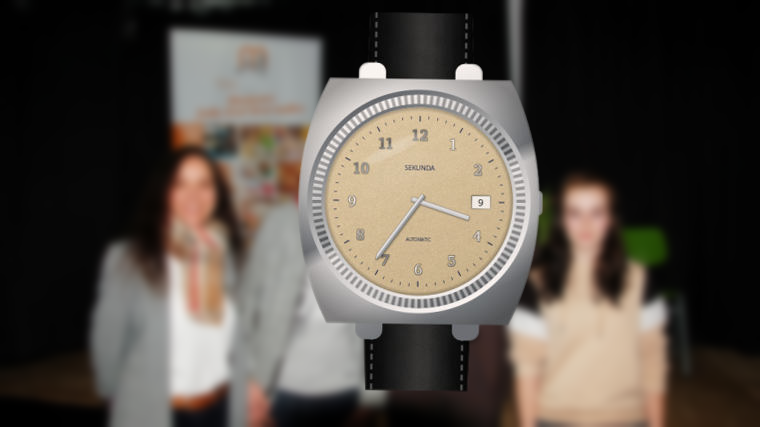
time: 3:36
